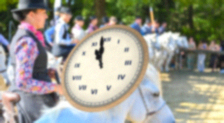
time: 10:58
